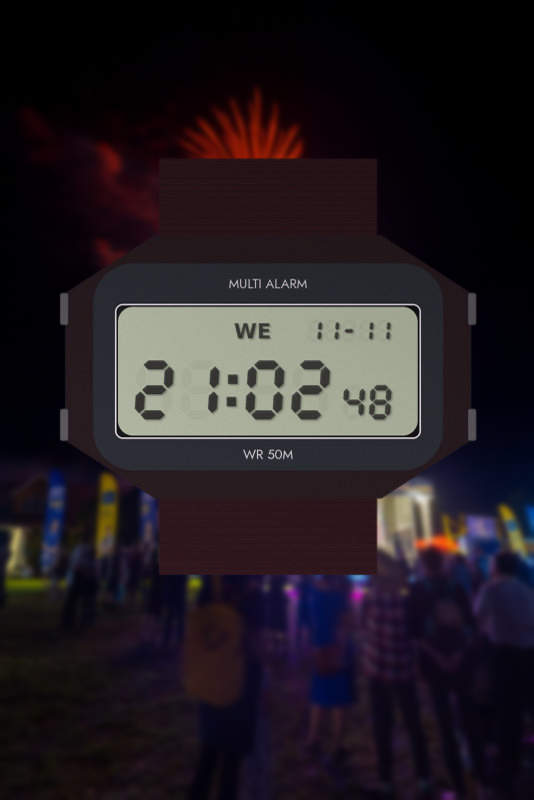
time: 21:02:48
